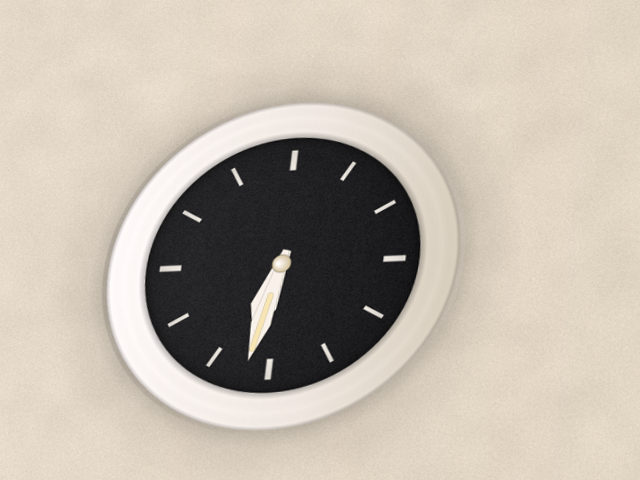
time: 6:32
